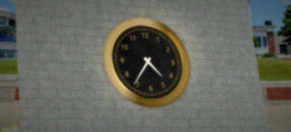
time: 4:36
